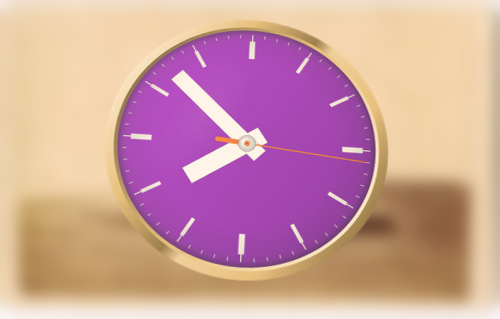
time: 7:52:16
